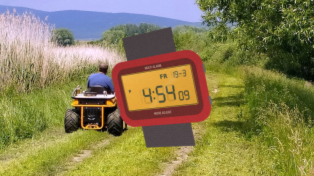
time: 4:54
